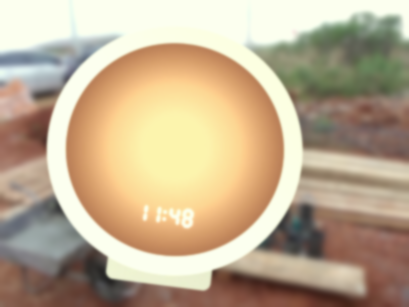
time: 11:48
